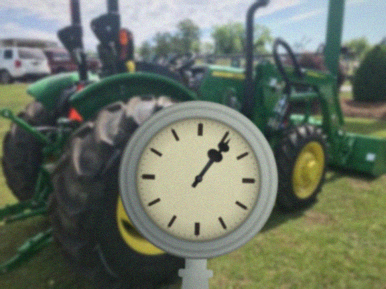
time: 1:06
